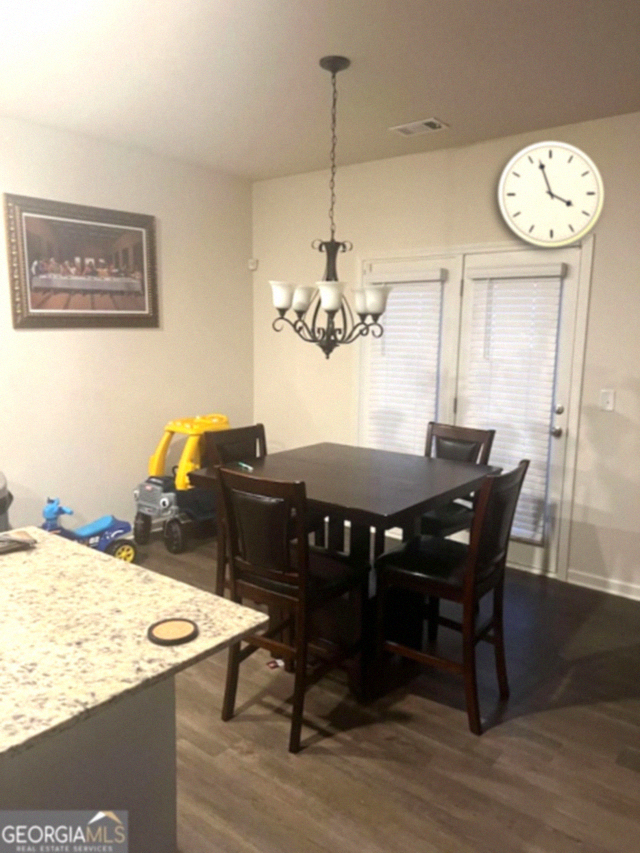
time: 3:57
